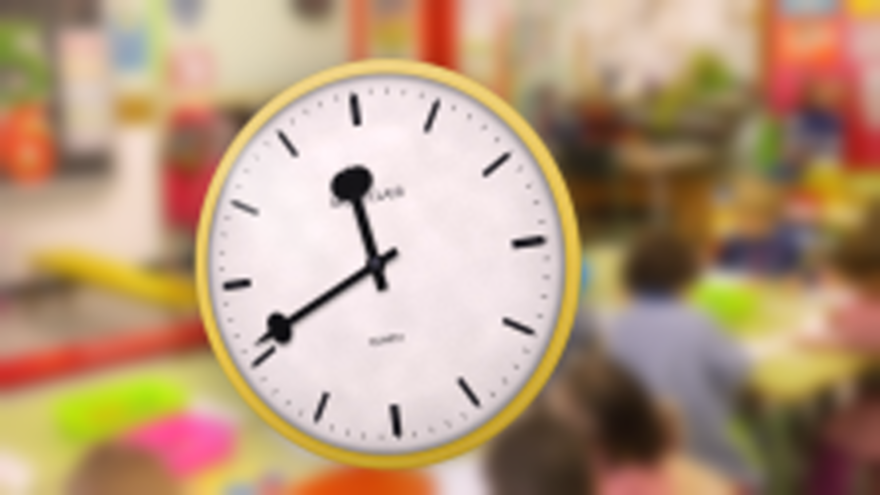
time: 11:41
